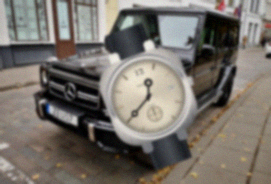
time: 12:40
